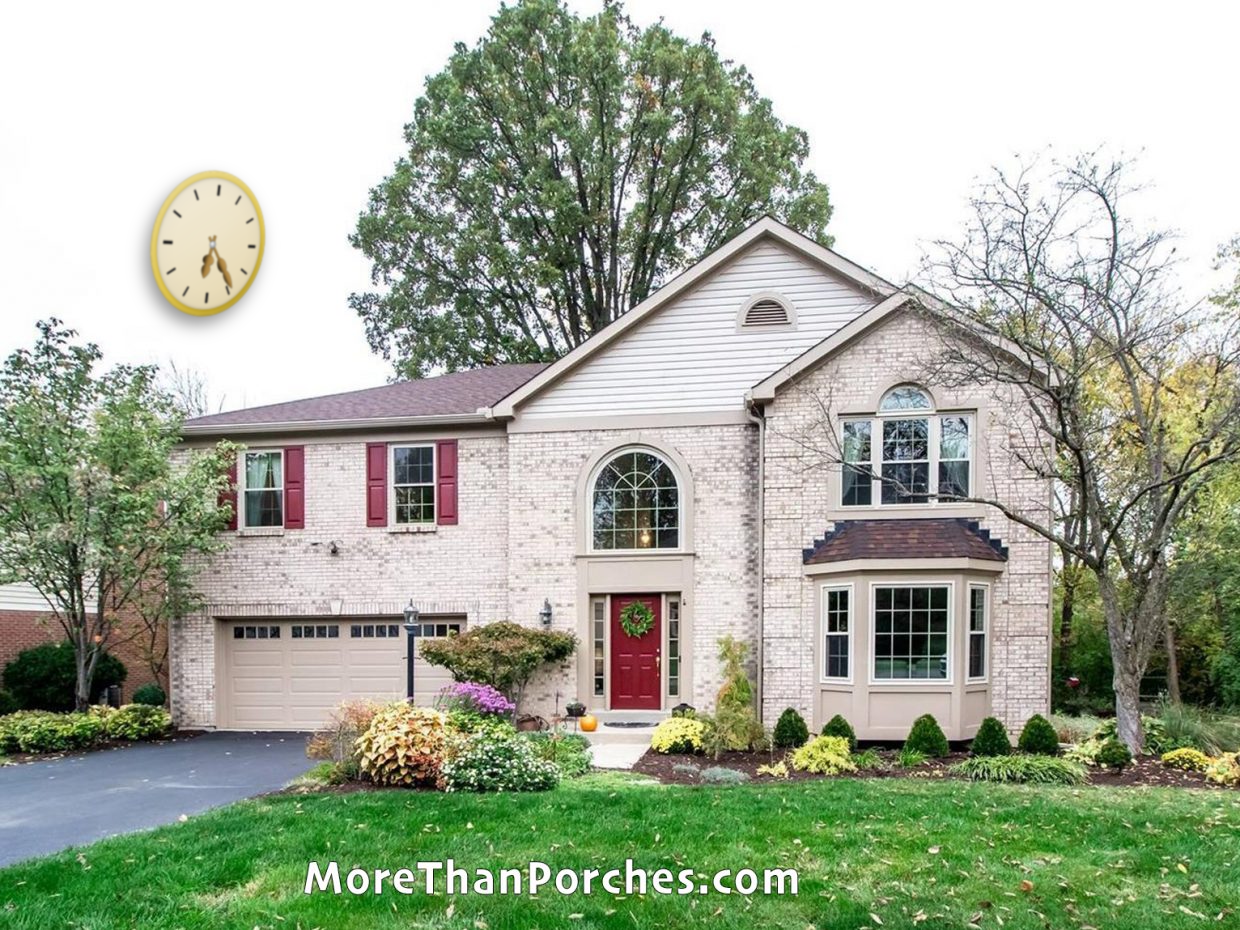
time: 6:24
